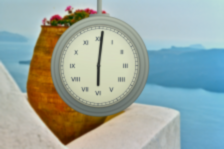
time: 6:01
